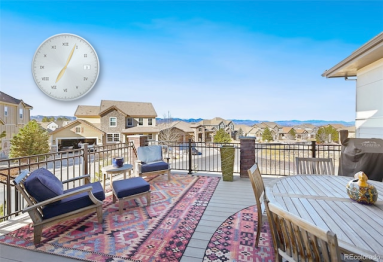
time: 7:04
